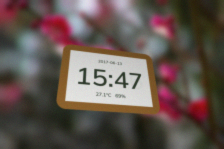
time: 15:47
